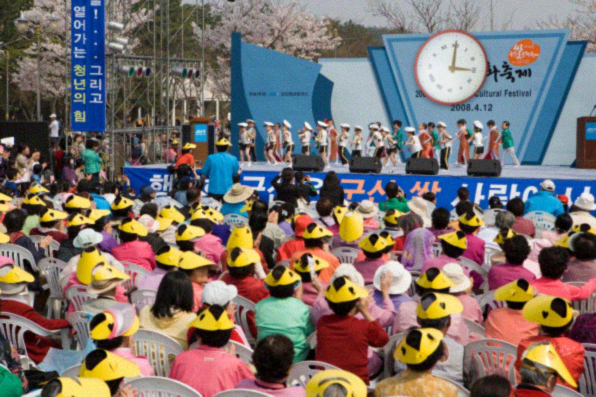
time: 3:00
